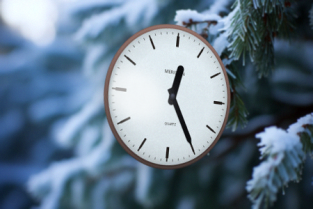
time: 12:25
